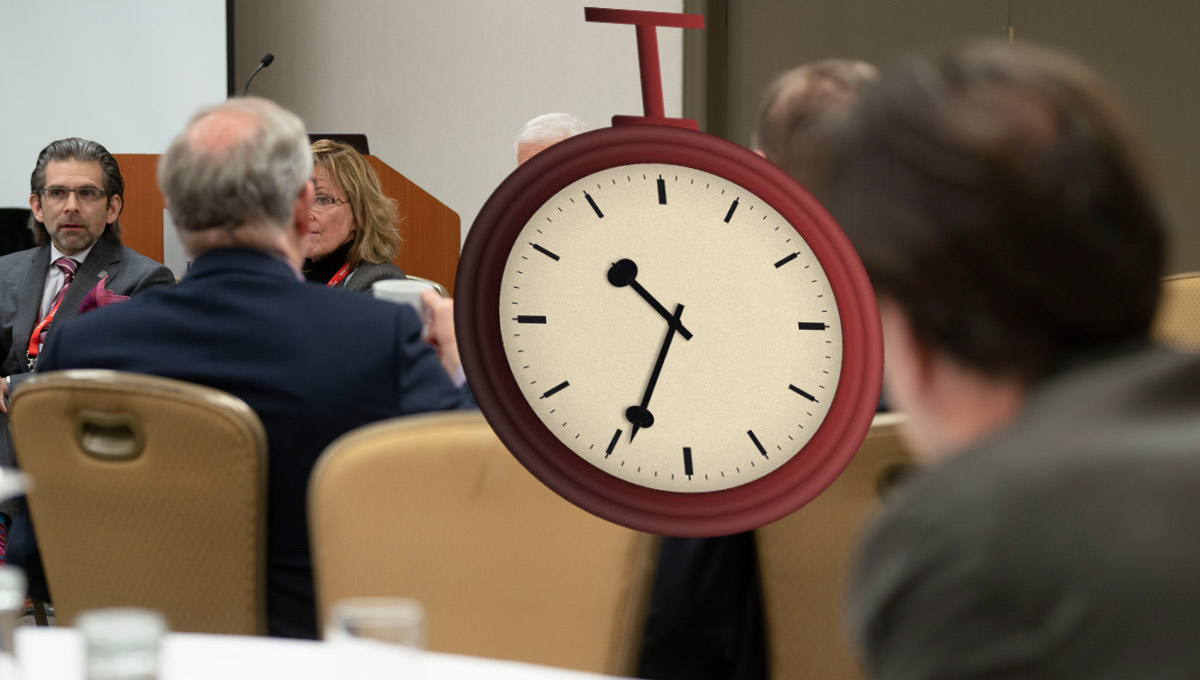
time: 10:34
